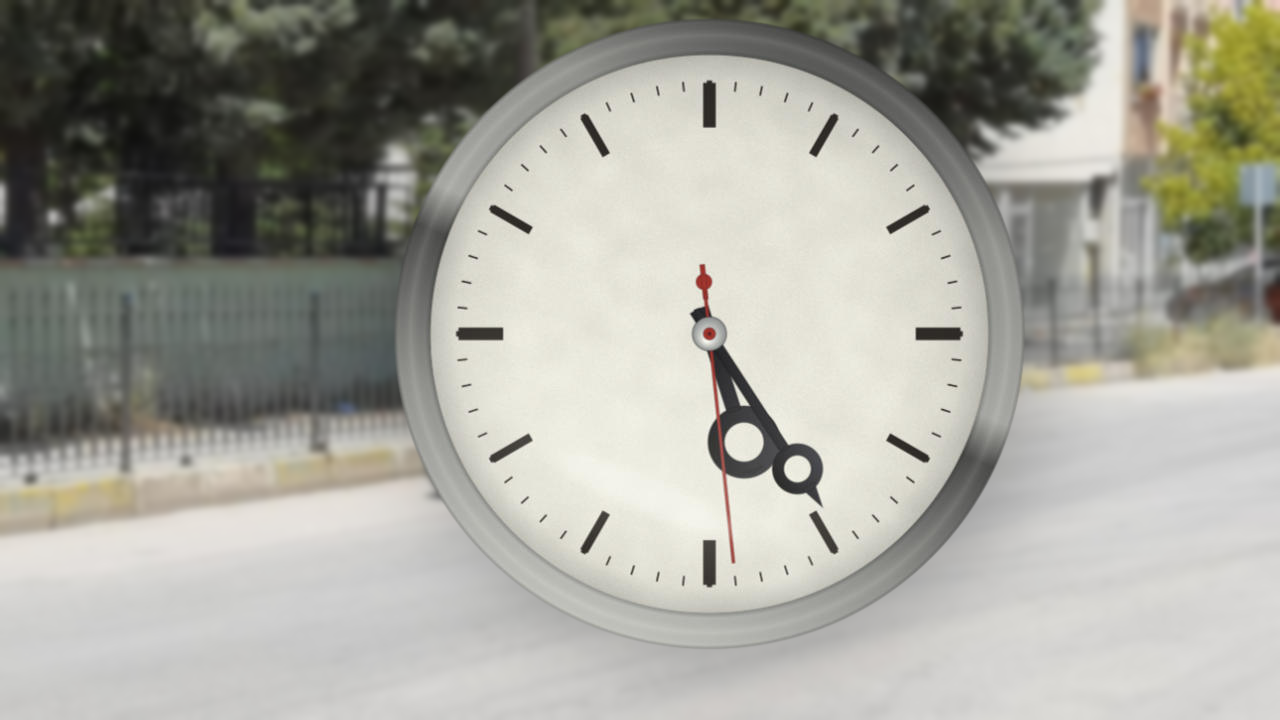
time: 5:24:29
